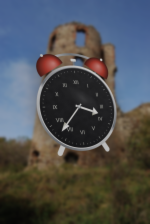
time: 3:37
